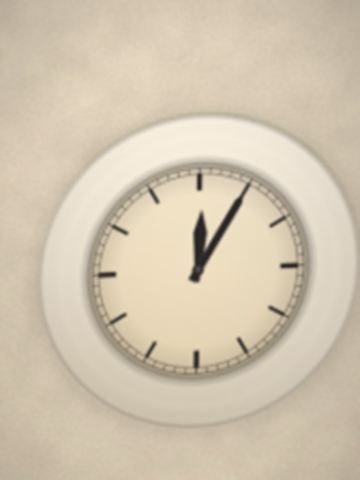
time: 12:05
